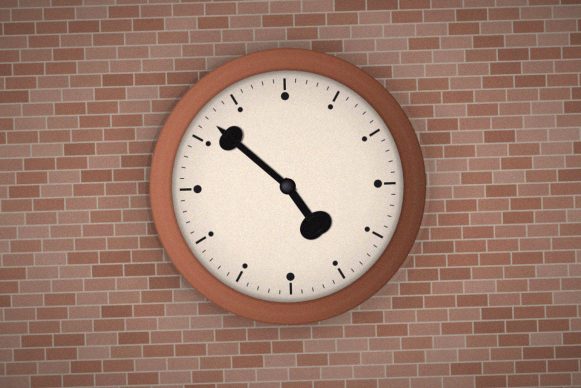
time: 4:52
